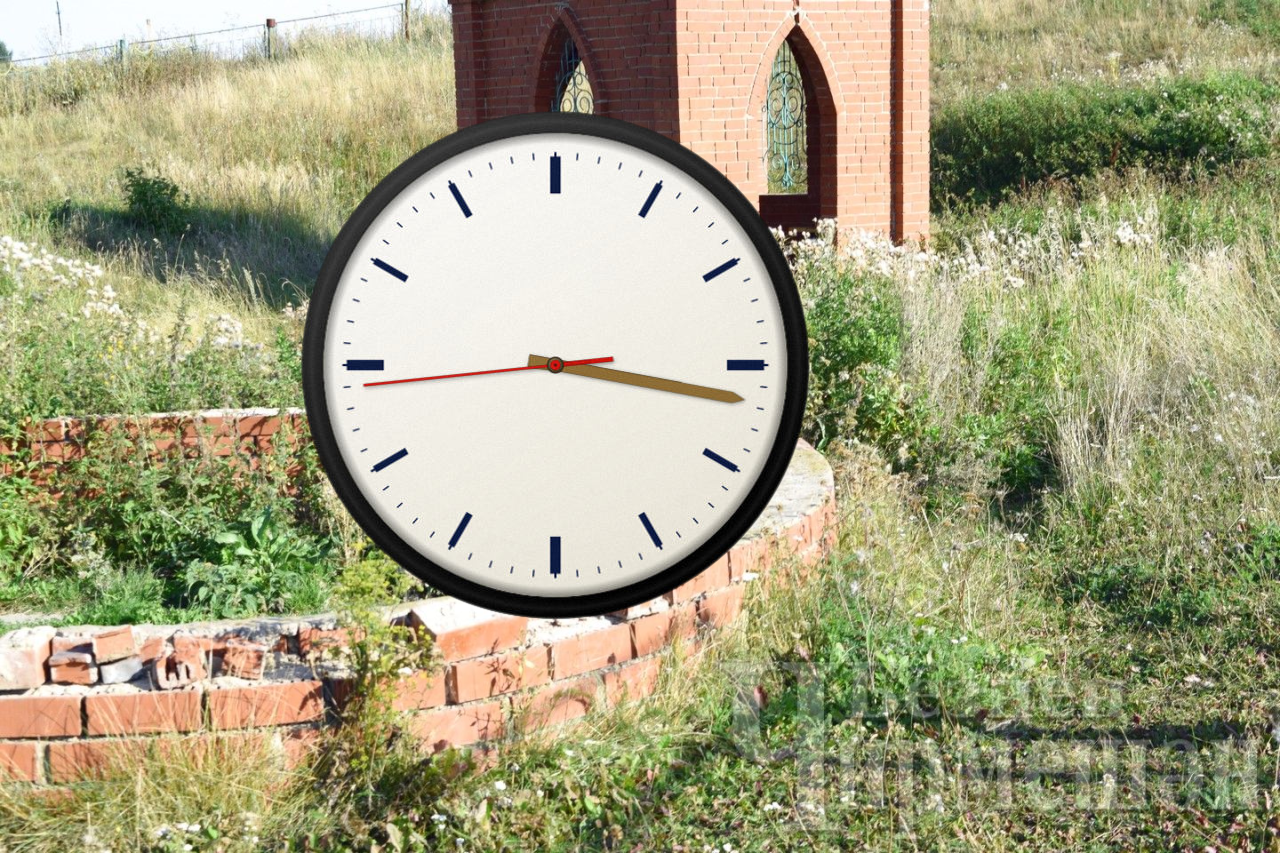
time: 3:16:44
